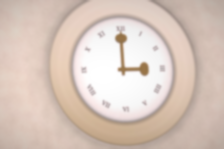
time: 3:00
